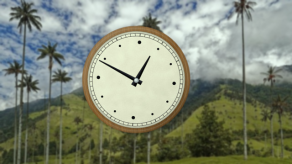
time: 12:49
